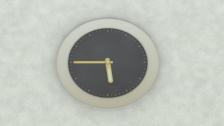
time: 5:45
